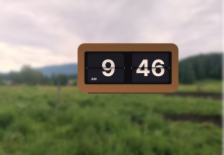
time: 9:46
